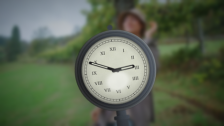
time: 2:49
